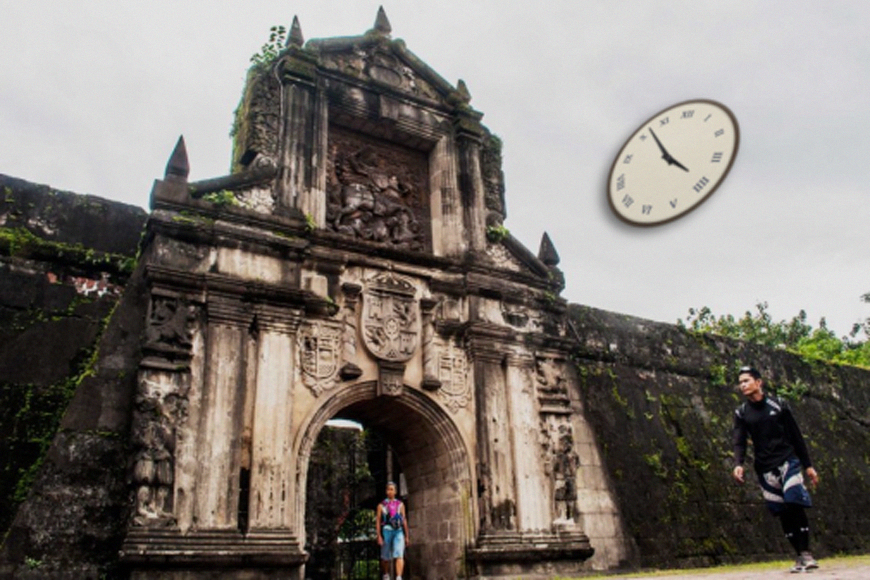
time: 3:52
